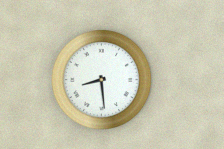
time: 8:29
